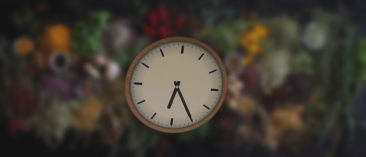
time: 6:25
